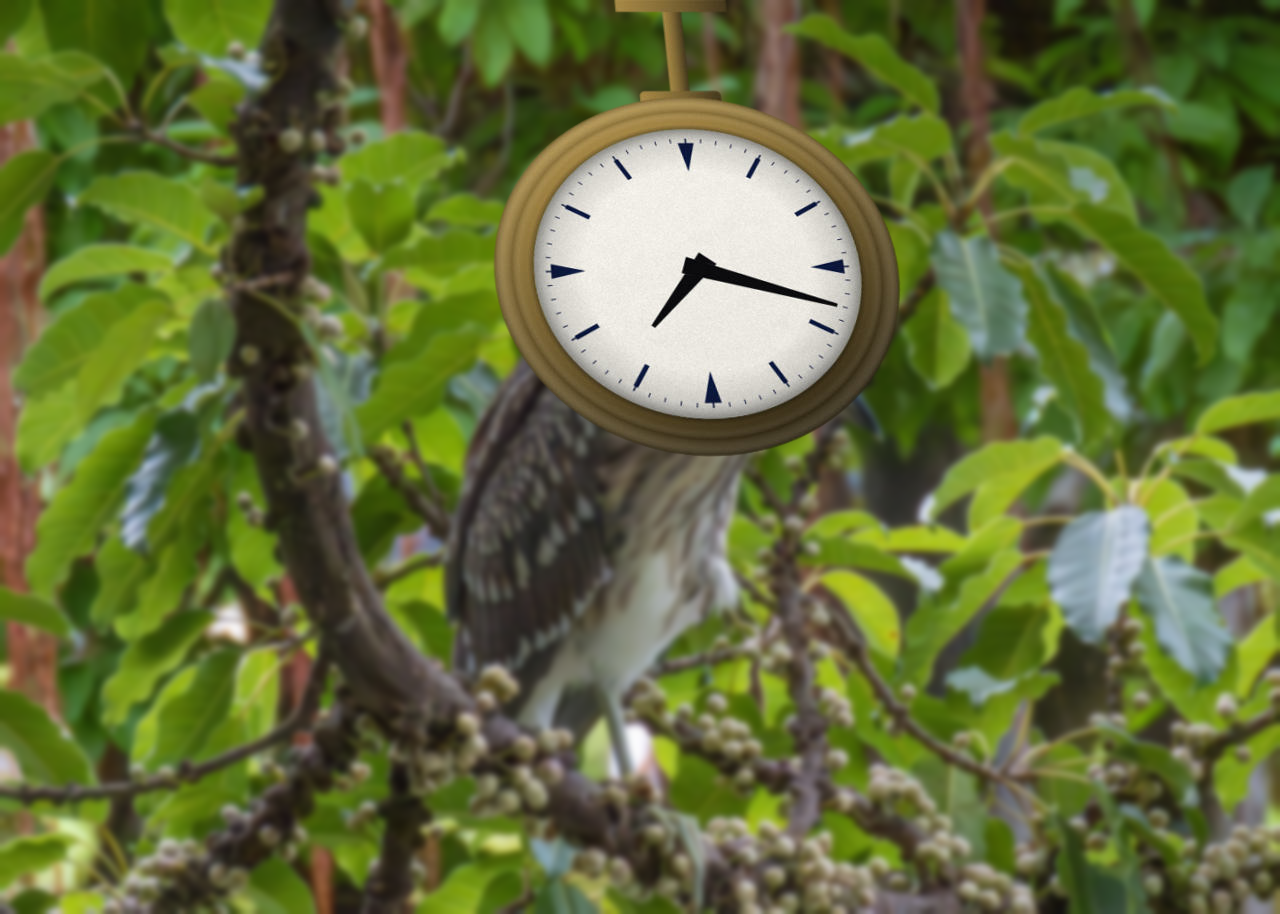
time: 7:18
